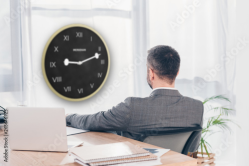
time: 9:12
